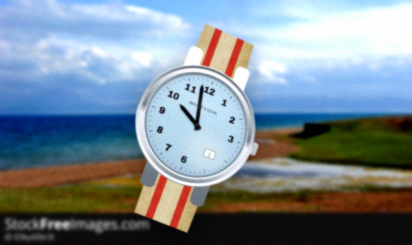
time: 9:58
